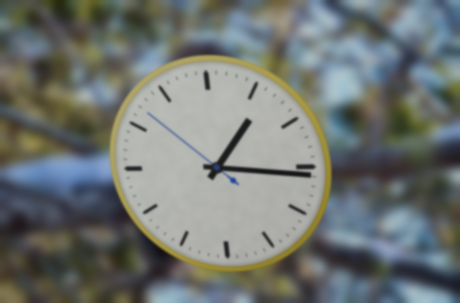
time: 1:15:52
